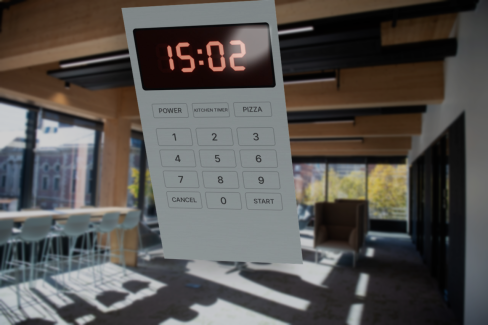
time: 15:02
